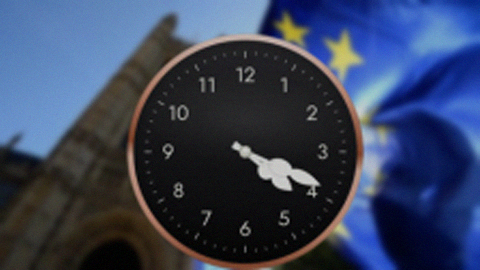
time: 4:19
